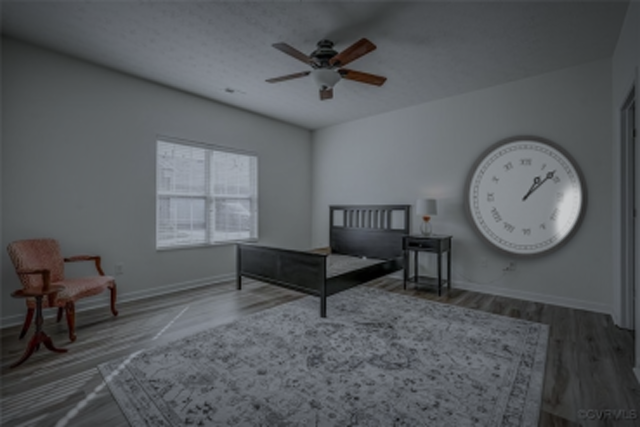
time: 1:08
